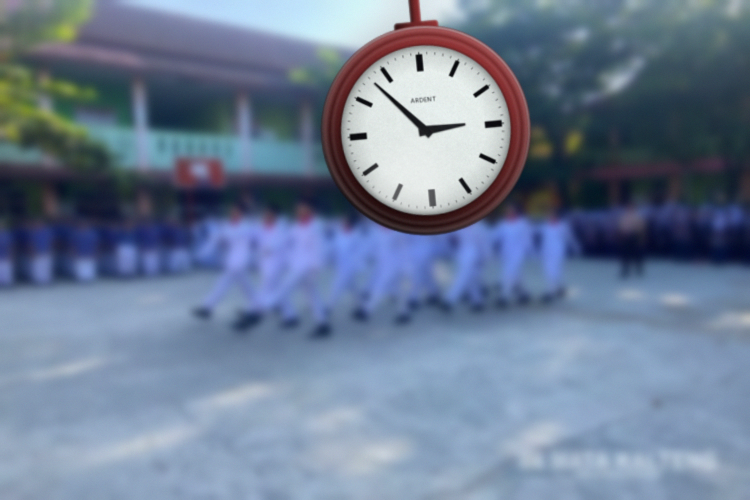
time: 2:53
